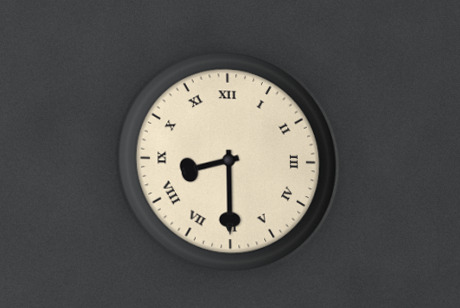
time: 8:30
